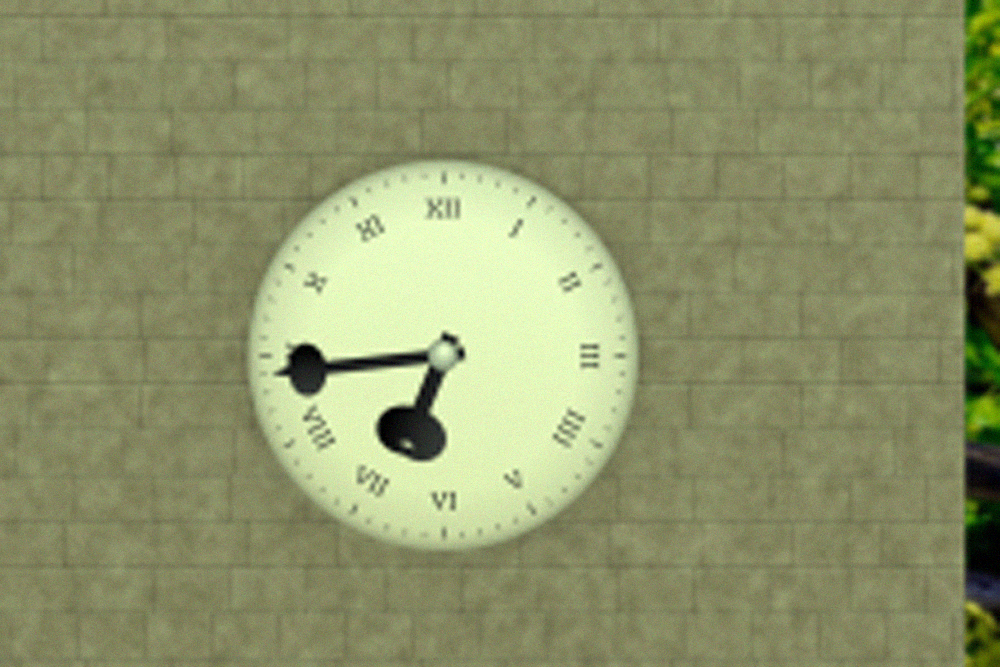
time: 6:44
